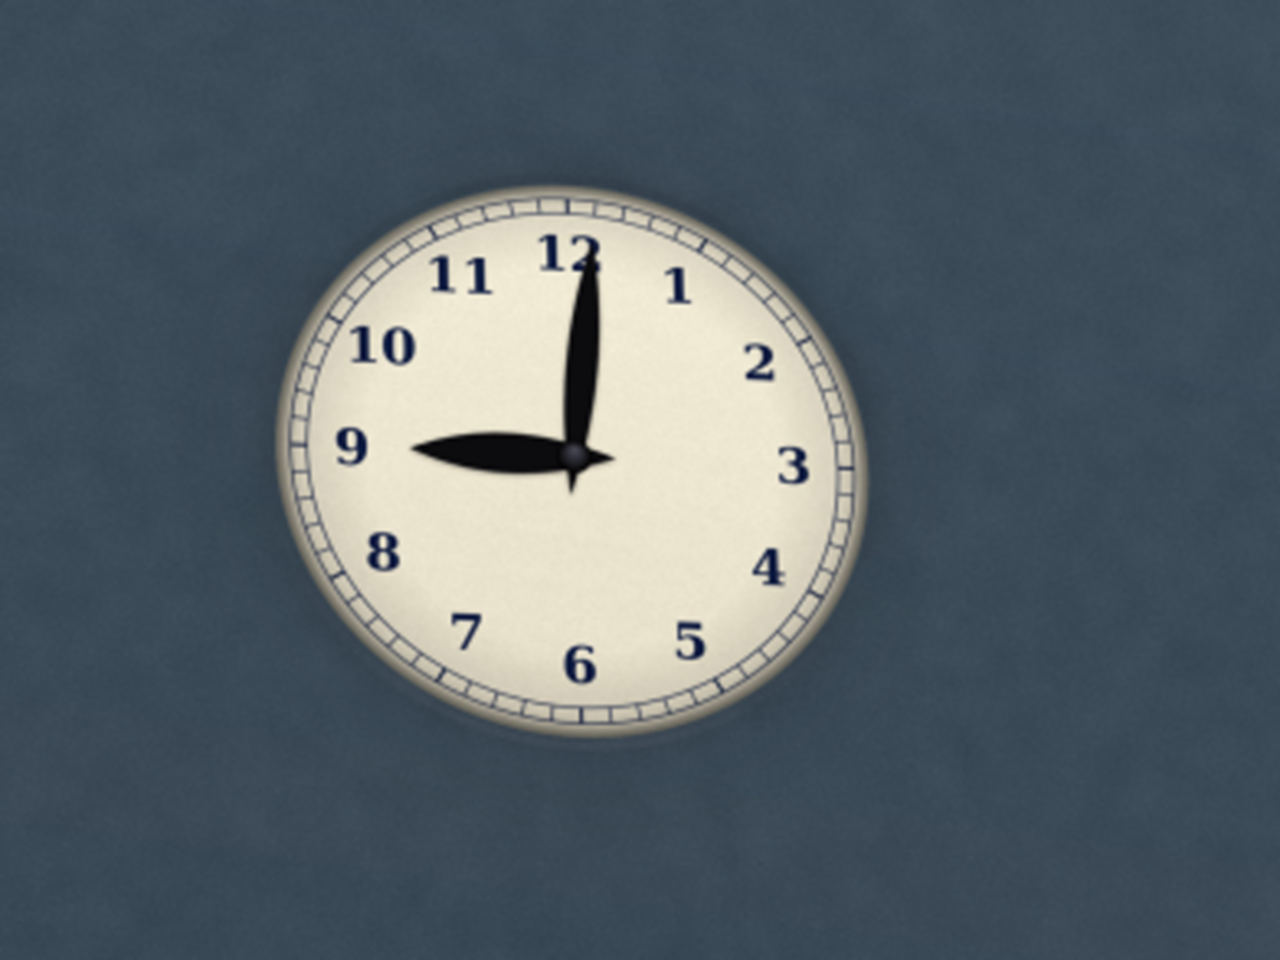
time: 9:01
